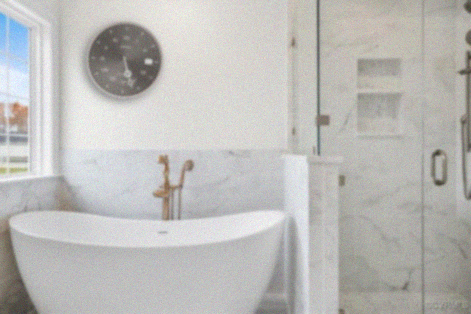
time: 5:27
